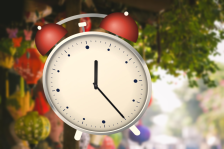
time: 12:25
